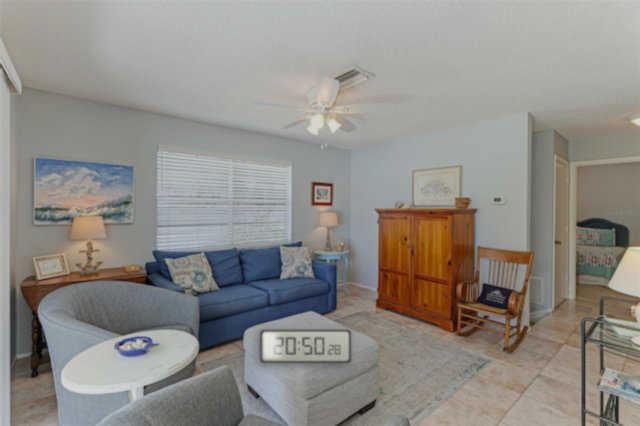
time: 20:50
